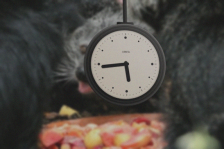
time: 5:44
